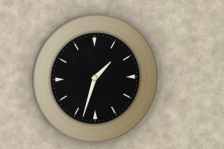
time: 1:33
